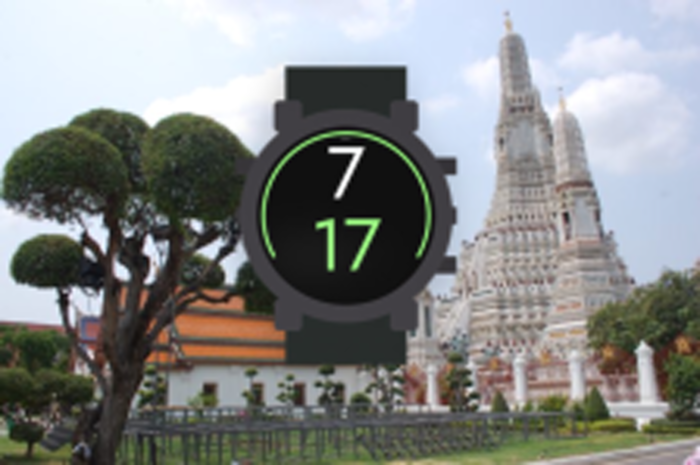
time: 7:17
